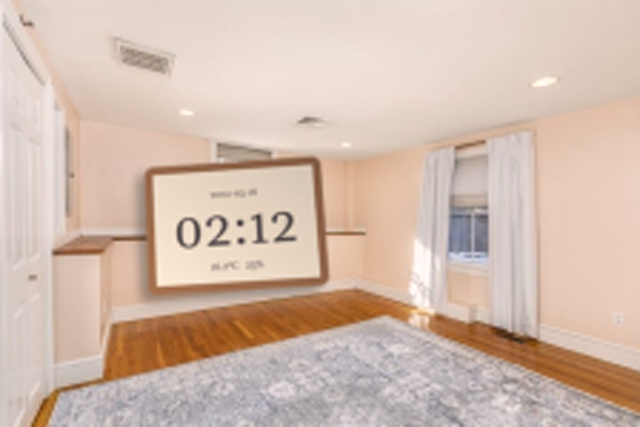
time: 2:12
